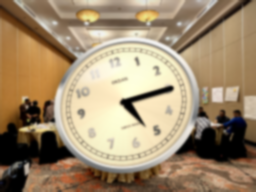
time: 5:15
